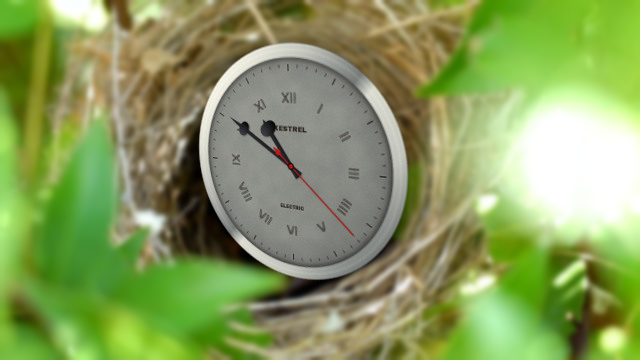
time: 10:50:22
